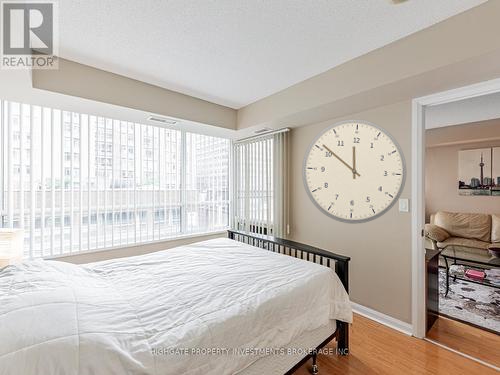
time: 11:51
